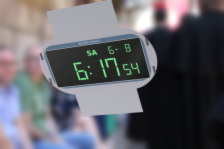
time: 6:17:54
